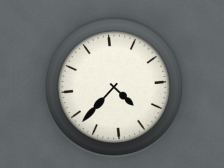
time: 4:38
